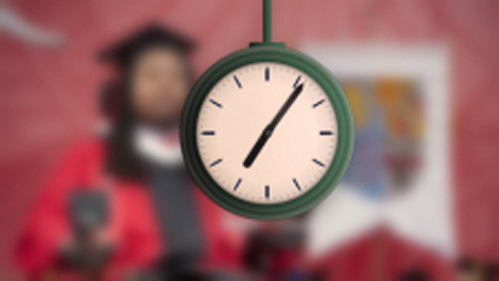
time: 7:06
